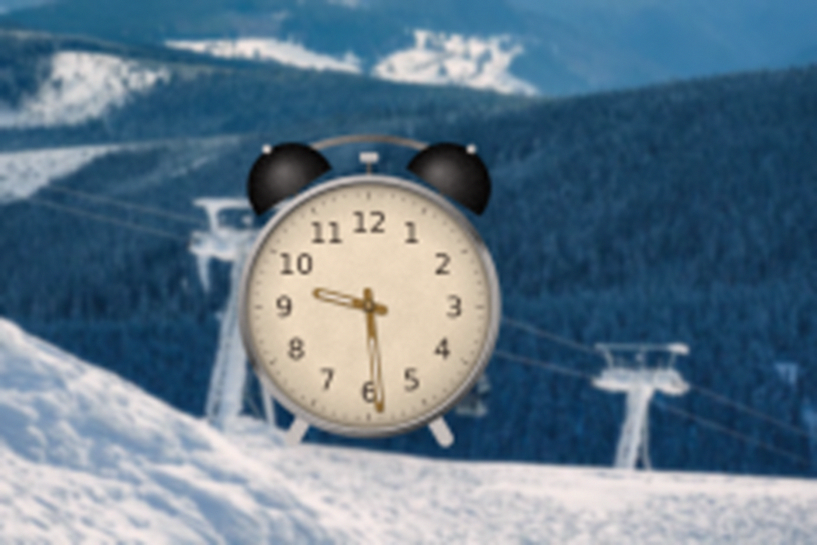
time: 9:29
